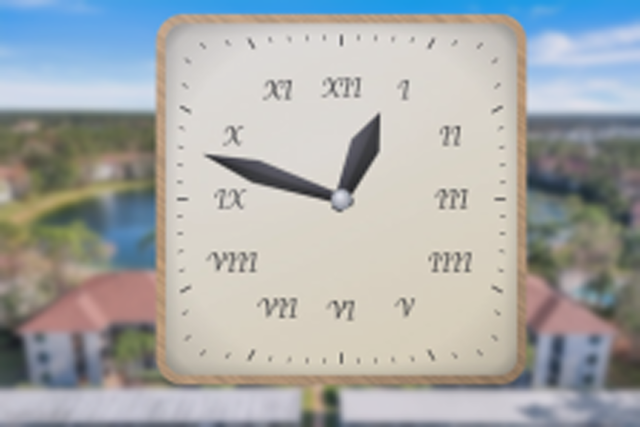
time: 12:48
